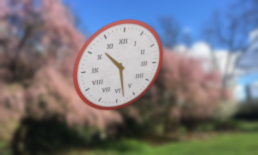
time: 10:28
